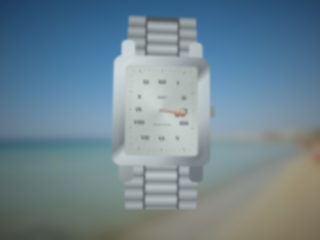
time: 3:16
